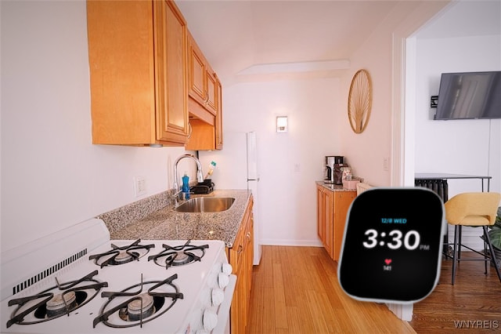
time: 3:30
